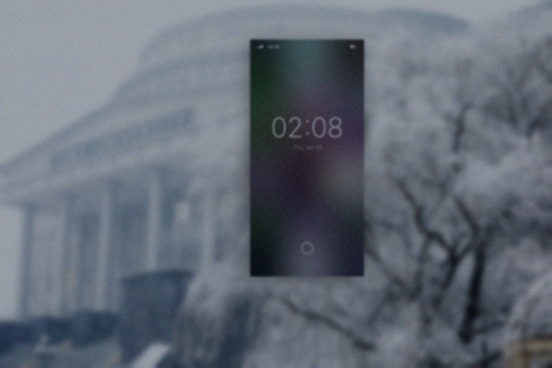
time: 2:08
